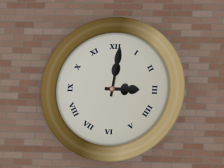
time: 3:01
